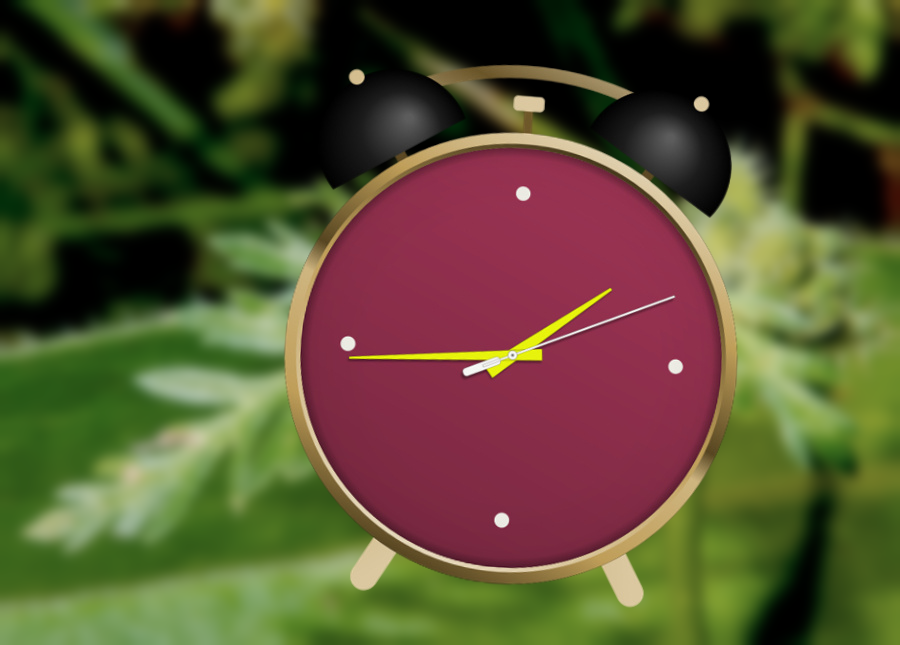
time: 1:44:11
